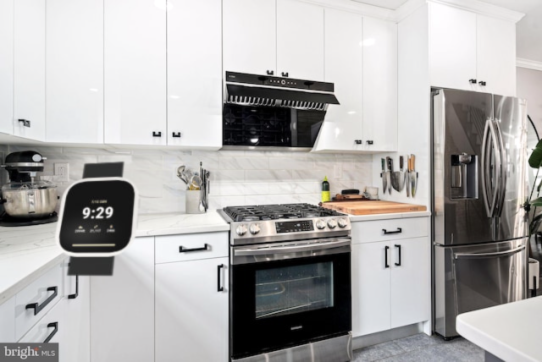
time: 9:29
